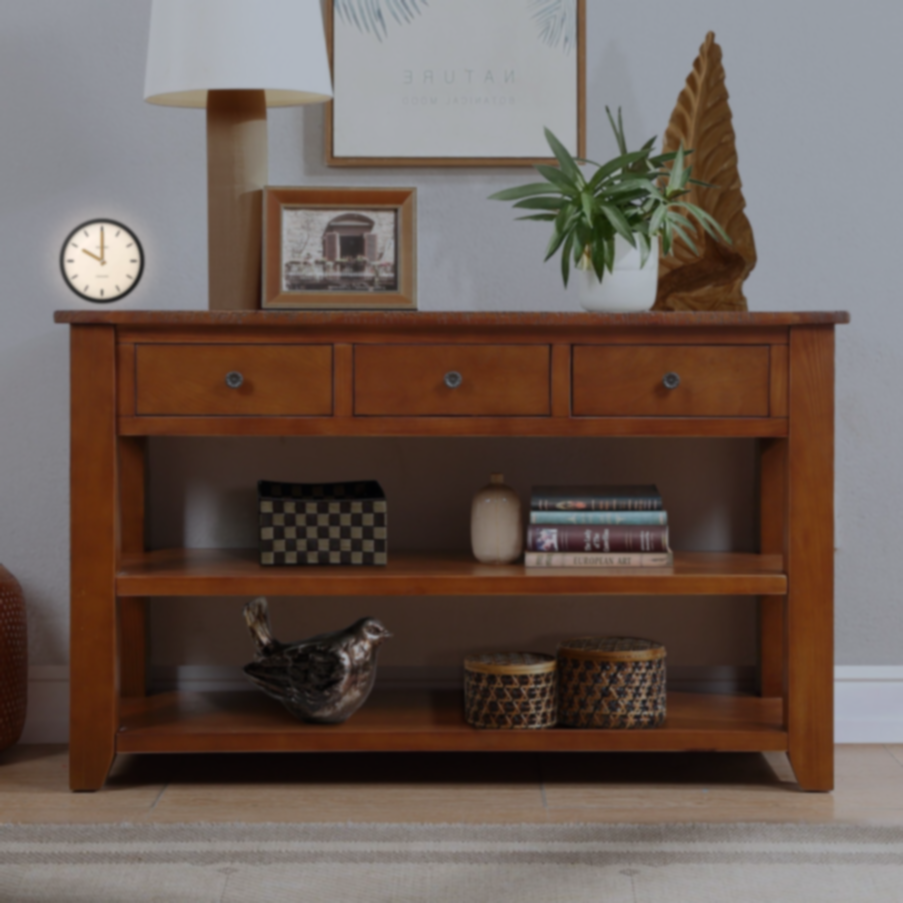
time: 10:00
